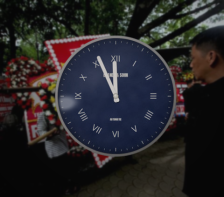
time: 11:56
